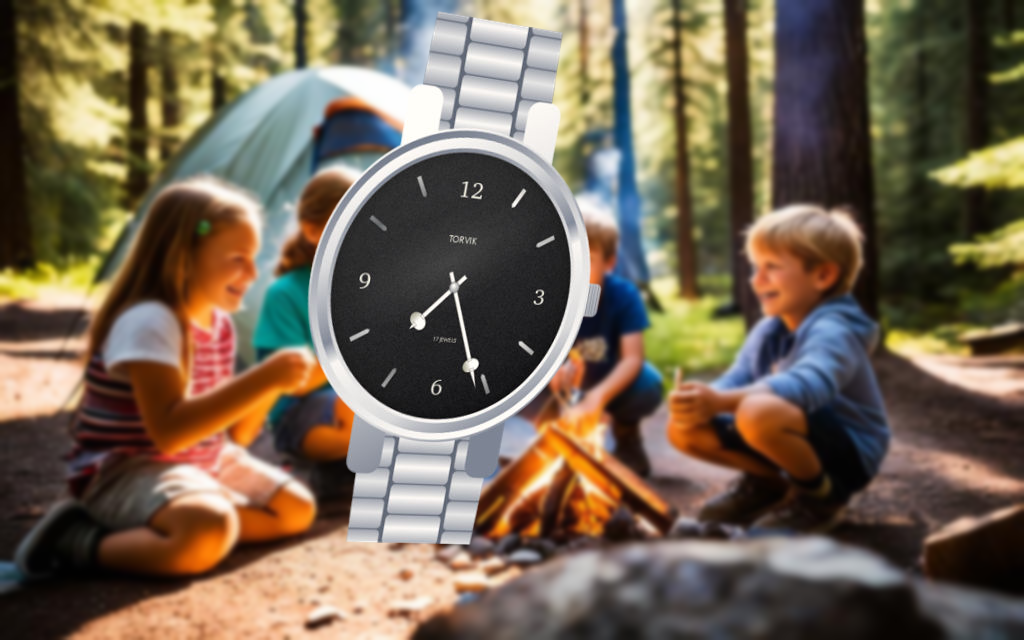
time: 7:26
